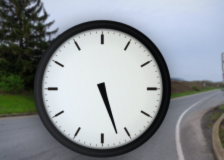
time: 5:27
